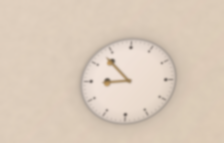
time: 8:53
